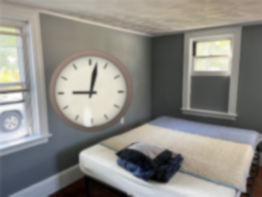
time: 9:02
